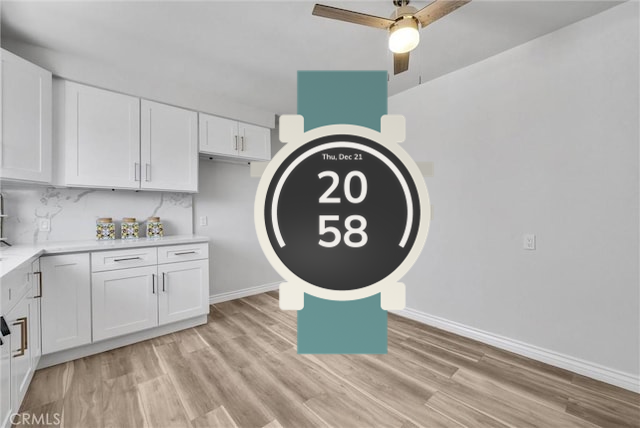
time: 20:58
